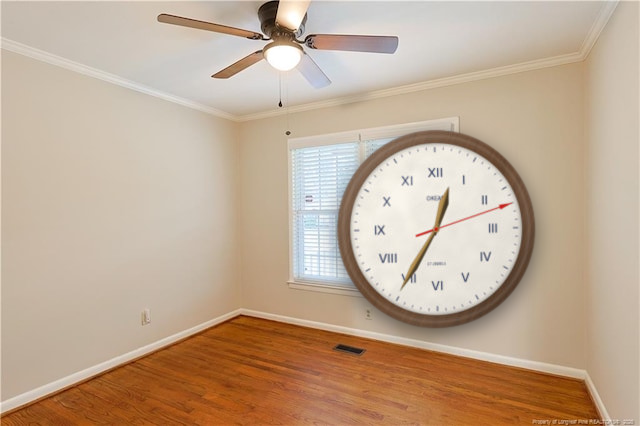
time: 12:35:12
